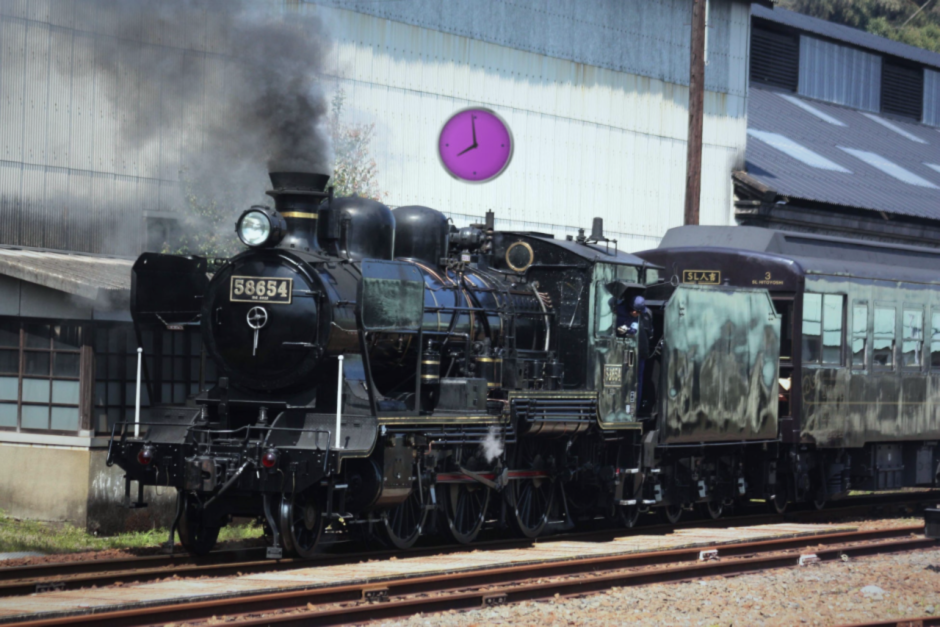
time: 7:59
